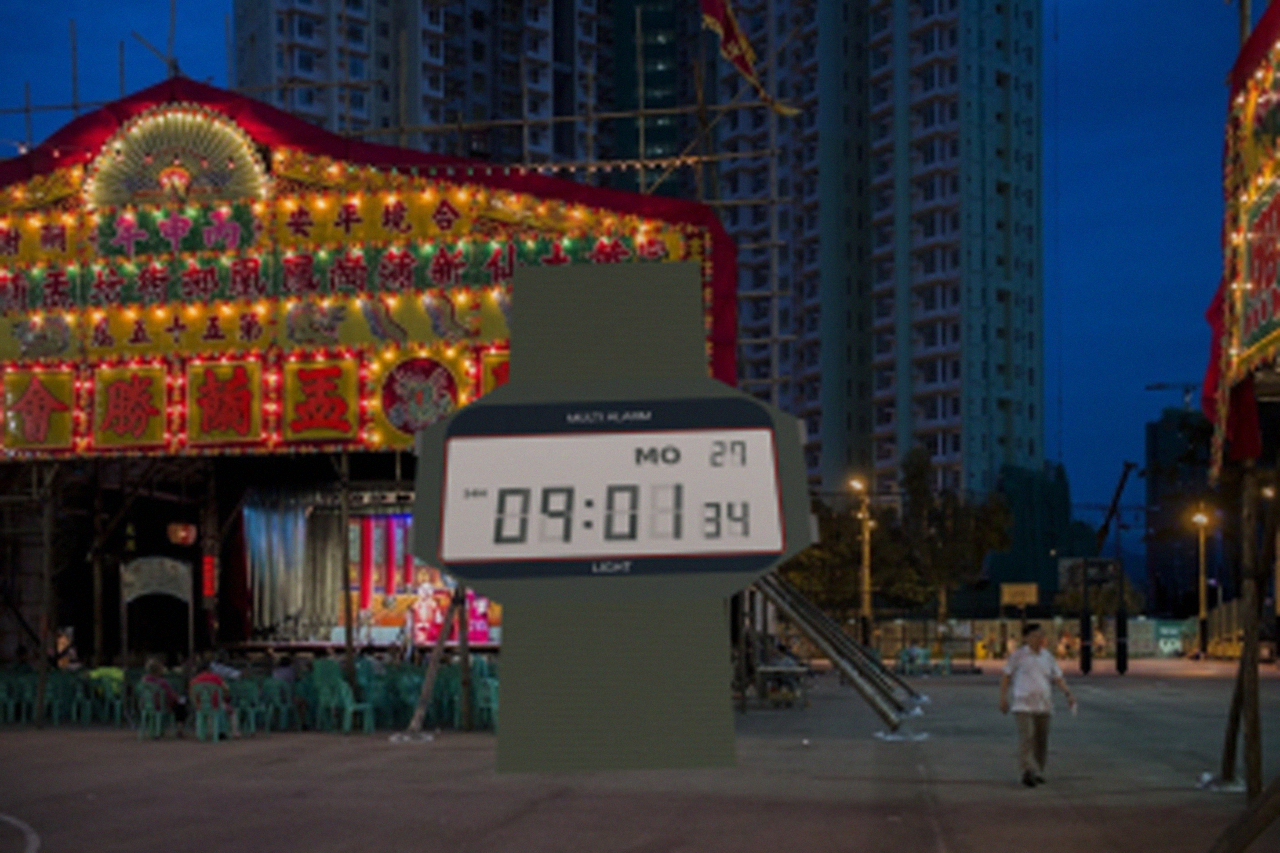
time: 9:01:34
